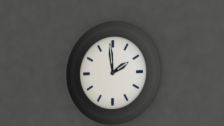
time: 1:59
